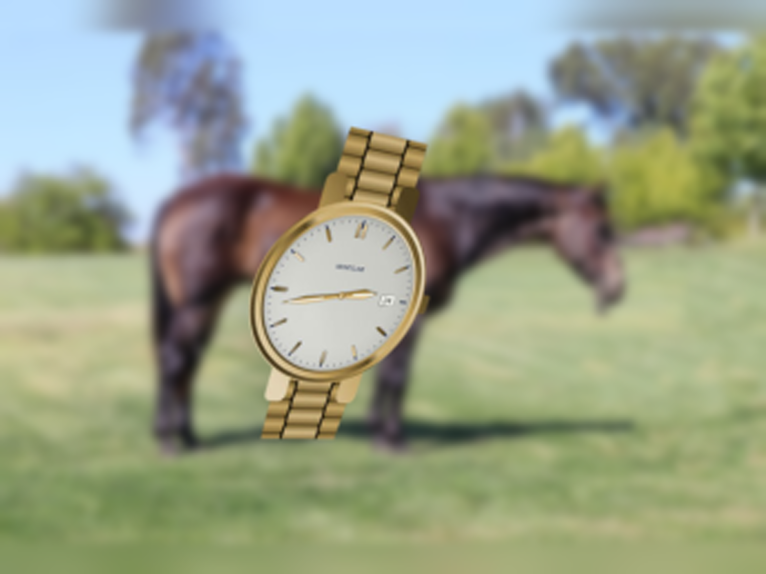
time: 2:43
